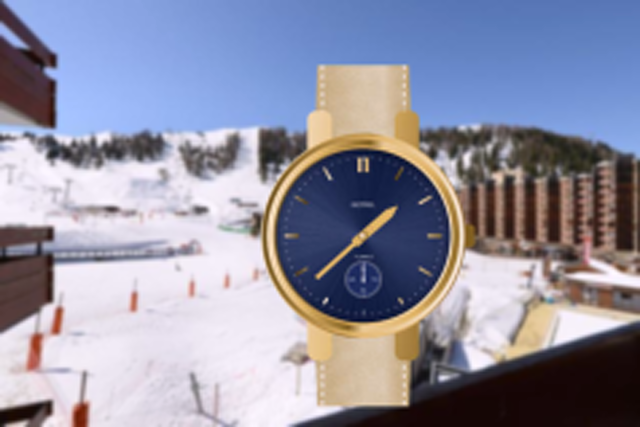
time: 1:38
